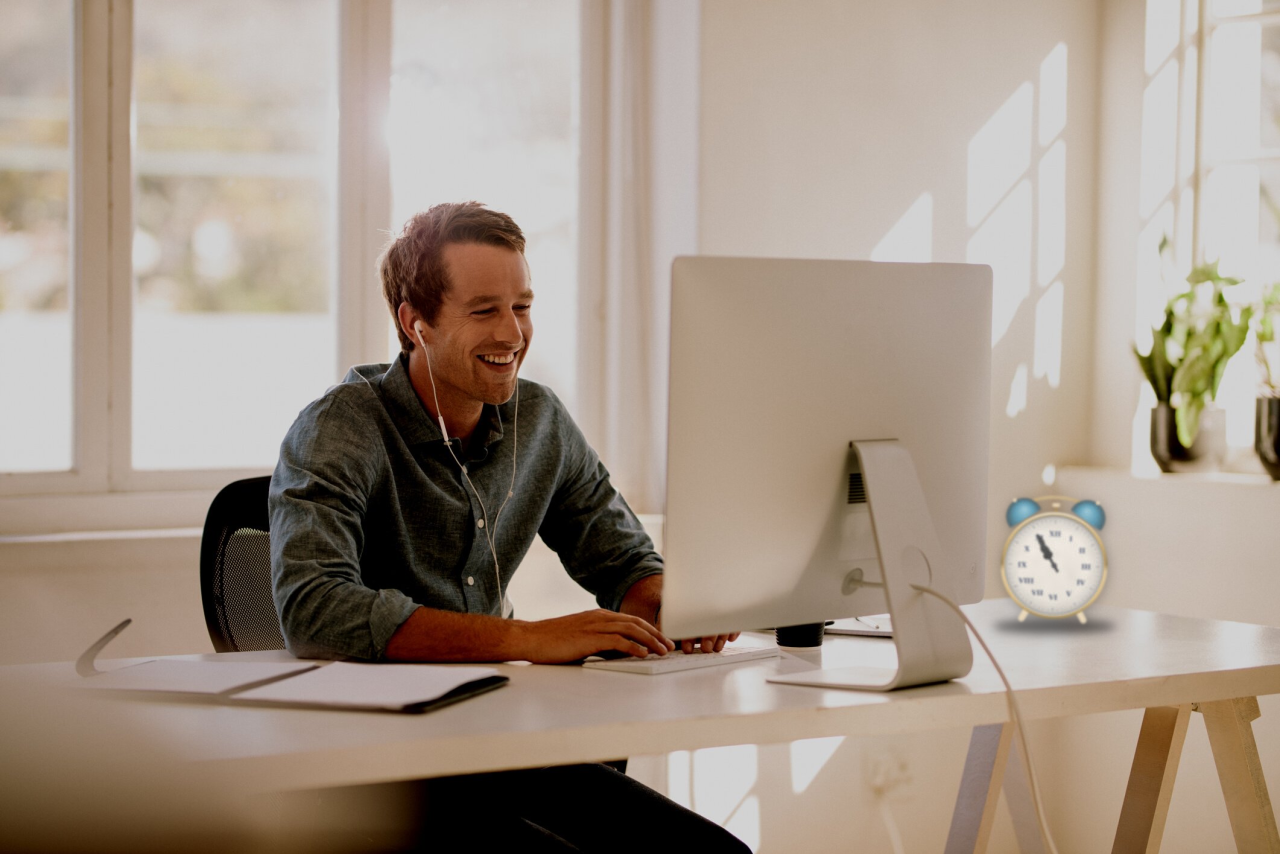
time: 10:55
